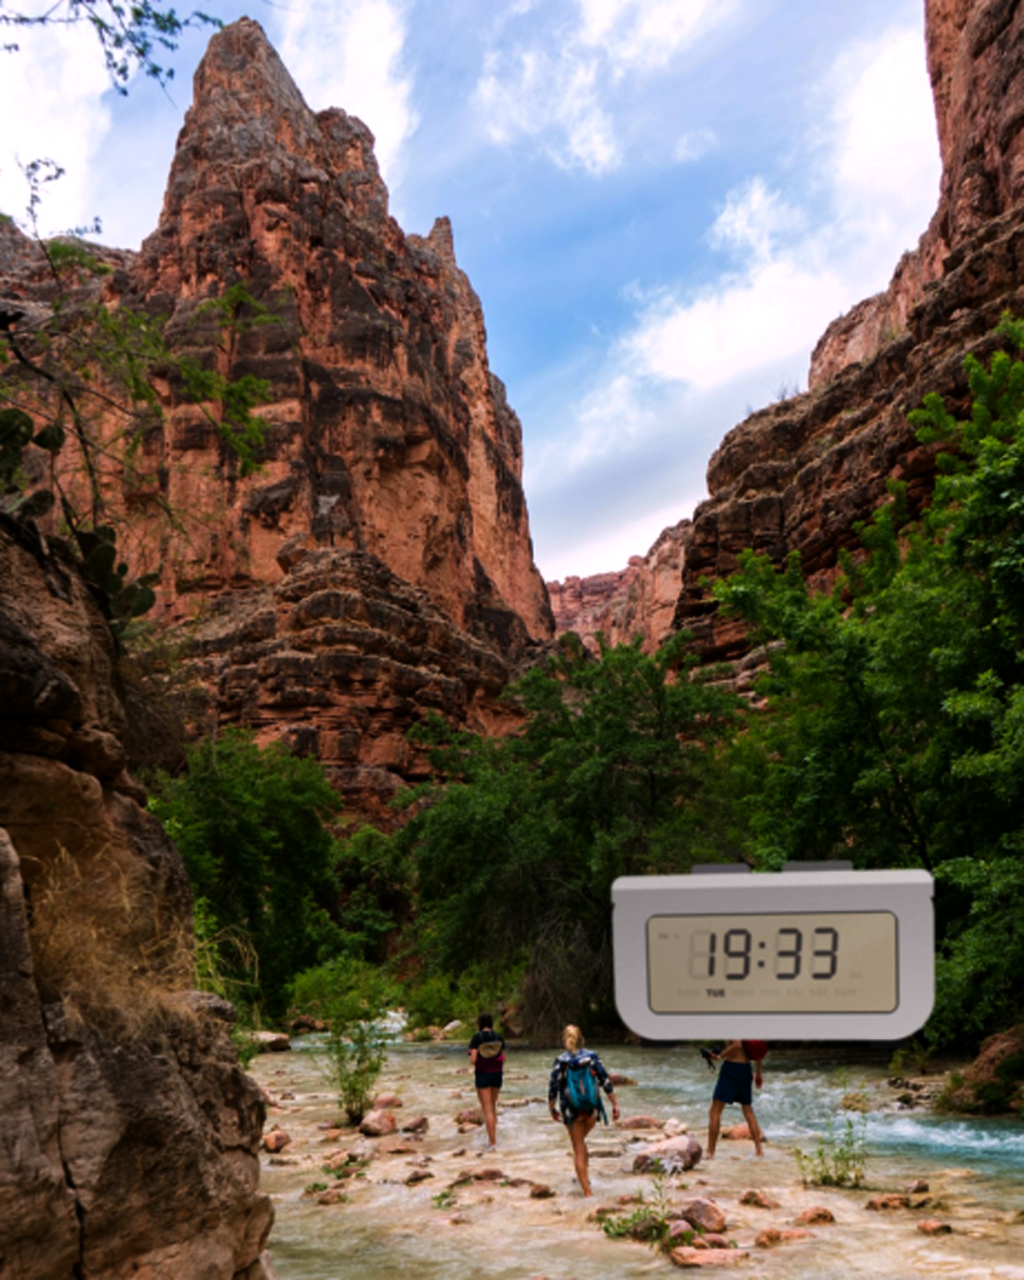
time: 19:33
